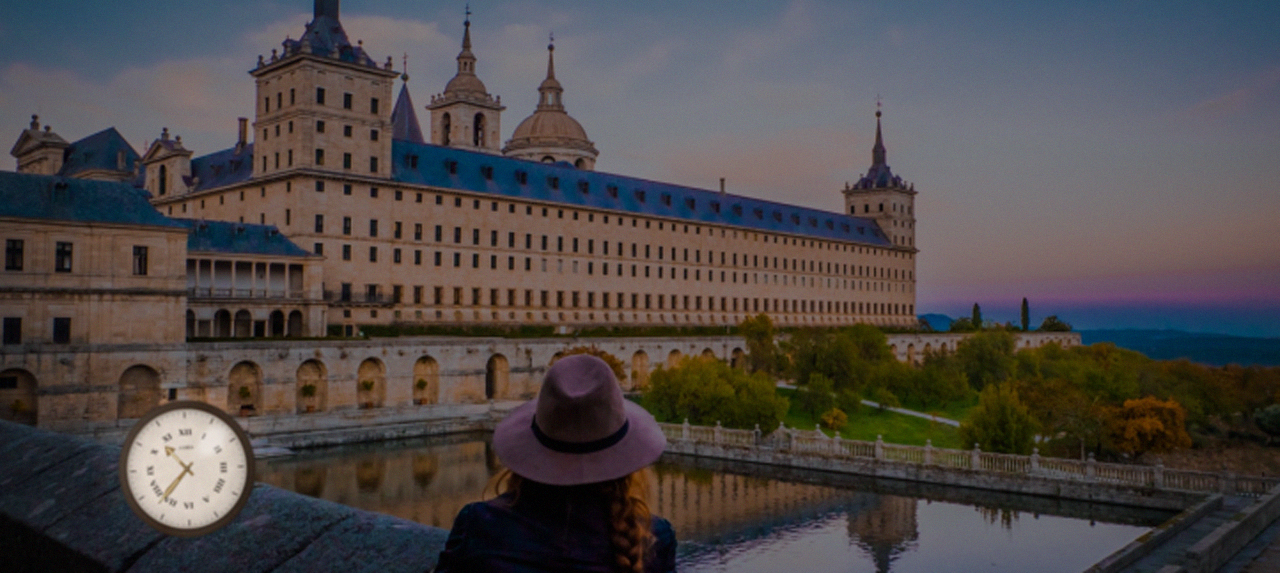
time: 10:37
